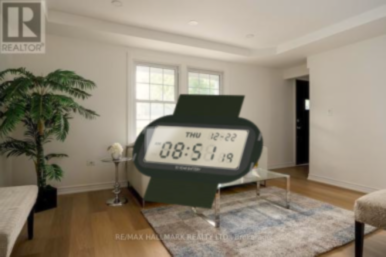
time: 8:51:19
